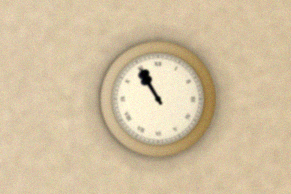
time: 10:55
